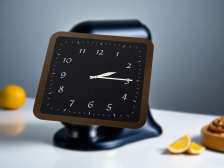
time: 2:15
